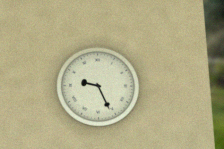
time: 9:26
